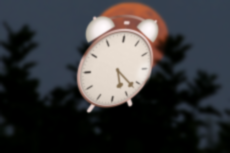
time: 5:22
